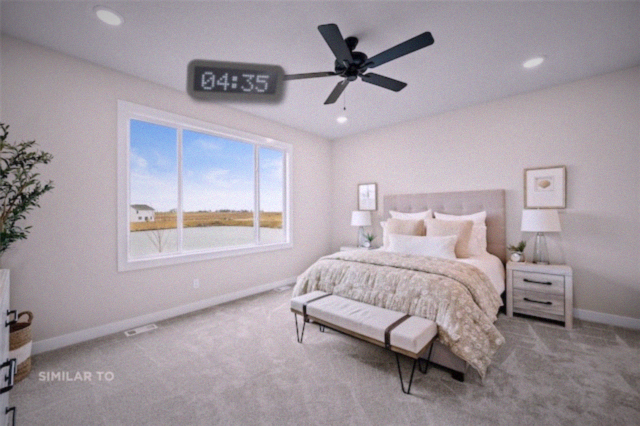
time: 4:35
